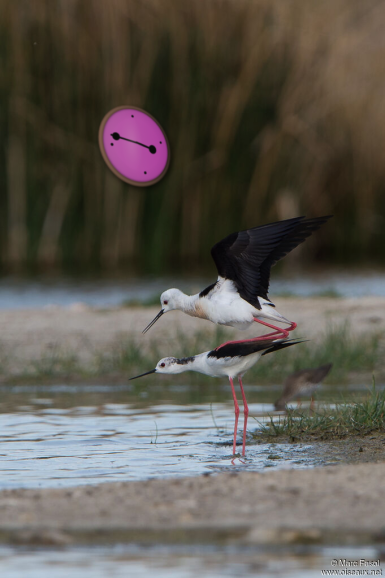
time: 3:48
